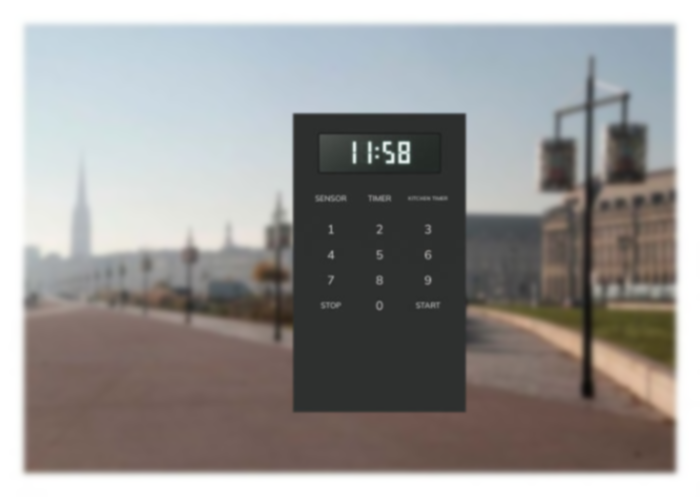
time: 11:58
